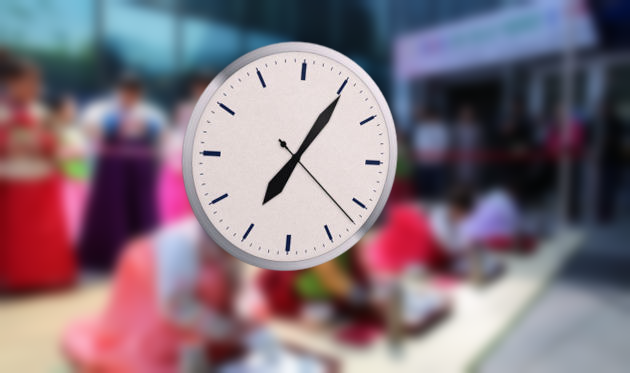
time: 7:05:22
